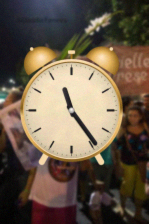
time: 11:24
